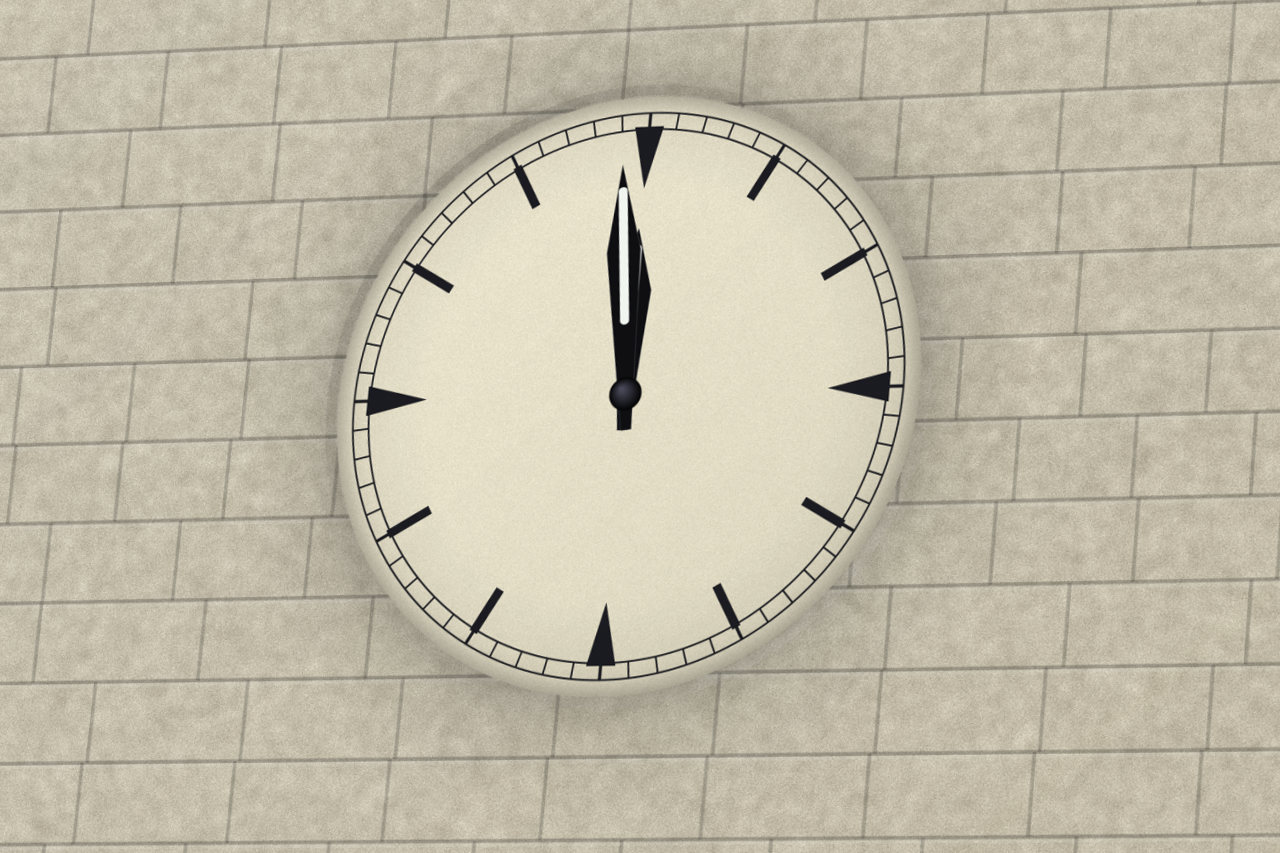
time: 11:59
